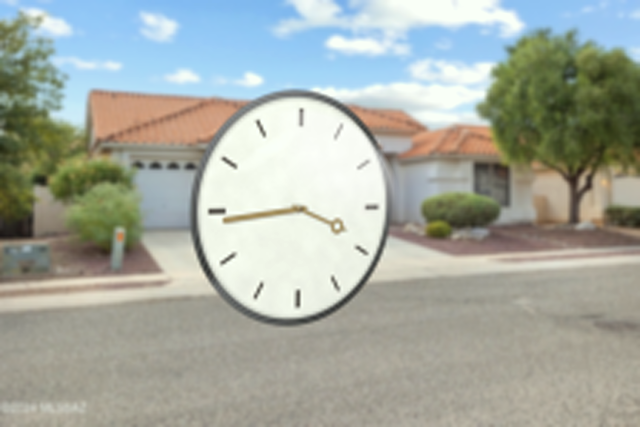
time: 3:44
